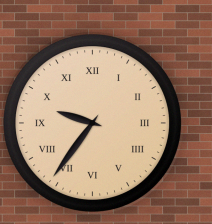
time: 9:36
